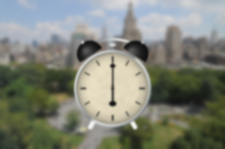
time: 6:00
